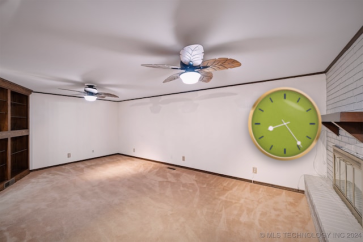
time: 8:24
